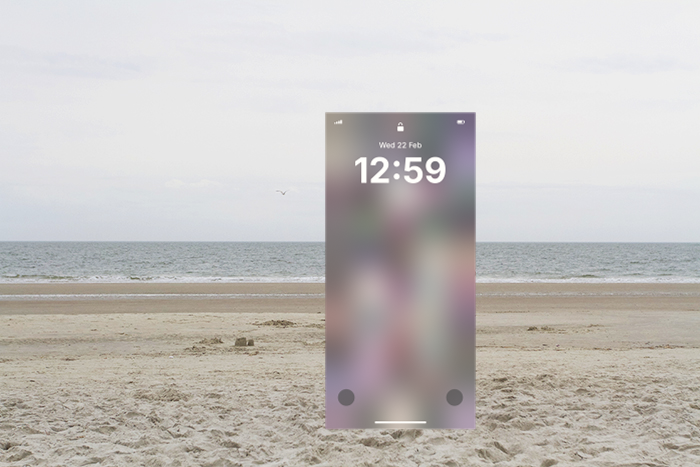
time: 12:59
